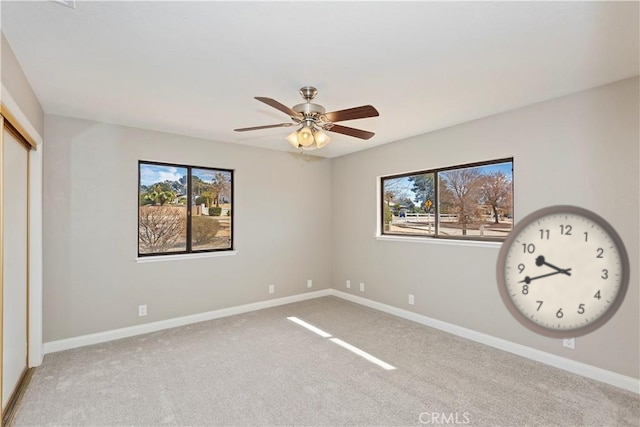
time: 9:42
